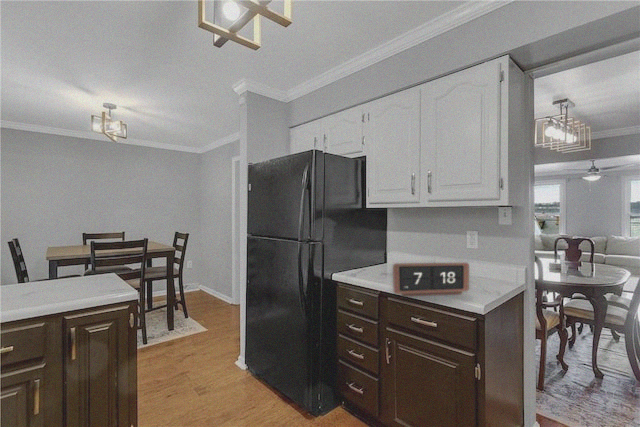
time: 7:18
